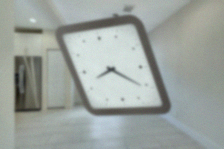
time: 8:21
